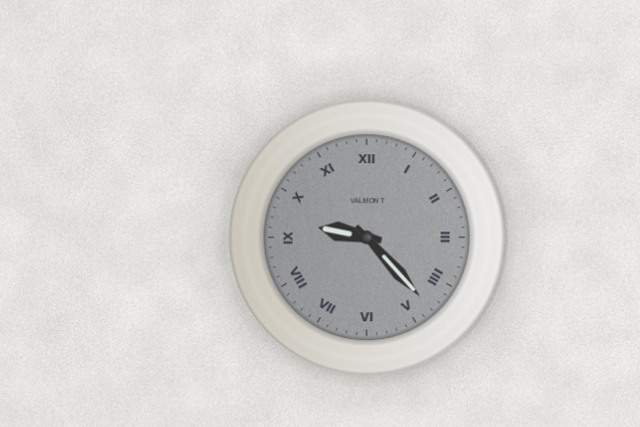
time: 9:23
